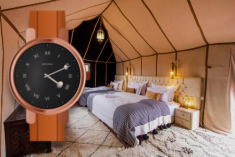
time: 4:11
